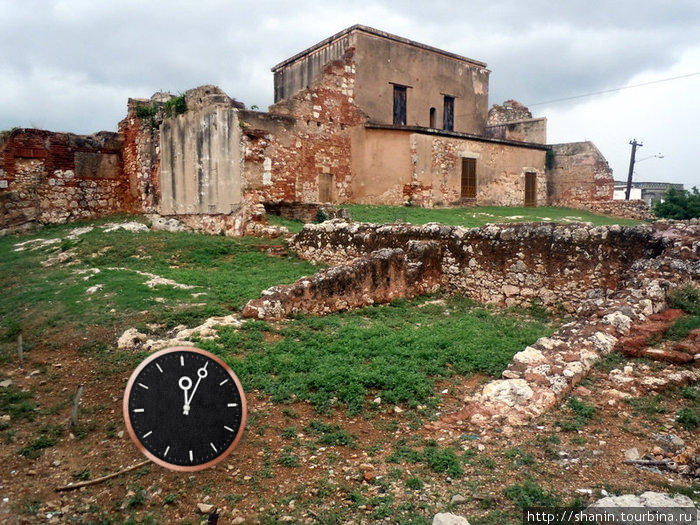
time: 12:05
